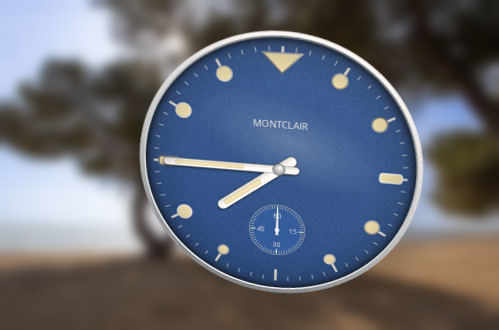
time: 7:45
